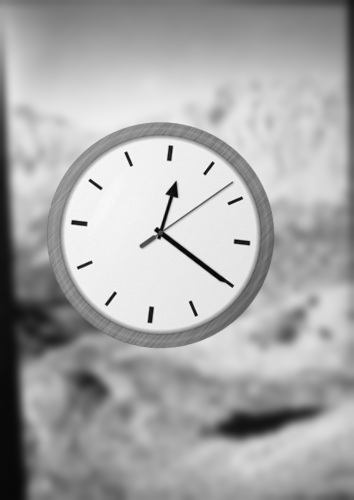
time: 12:20:08
